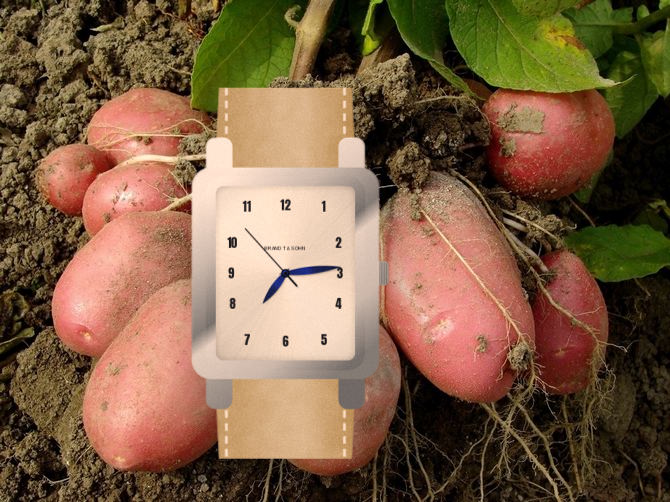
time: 7:13:53
